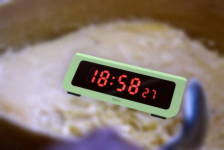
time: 18:58:27
